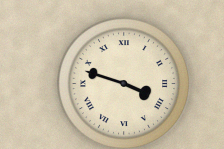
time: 3:48
